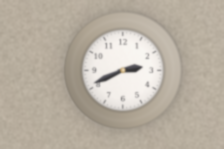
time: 2:41
